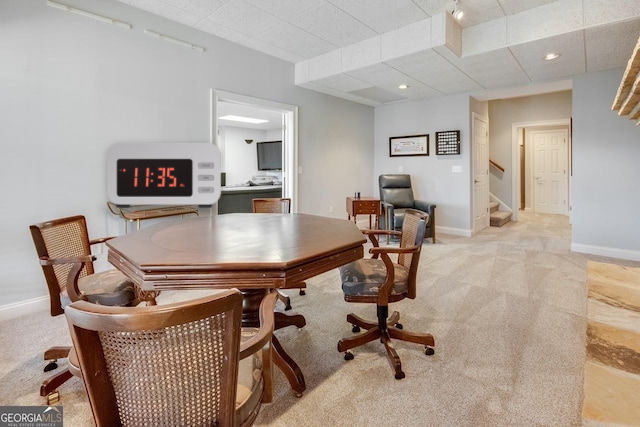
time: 11:35
